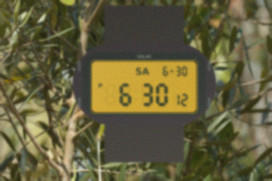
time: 6:30:12
